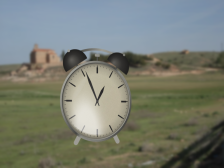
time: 12:56
